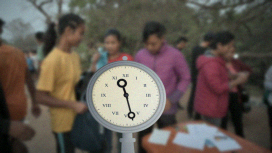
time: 11:28
